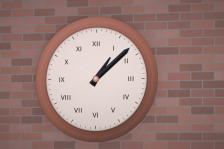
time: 1:08
